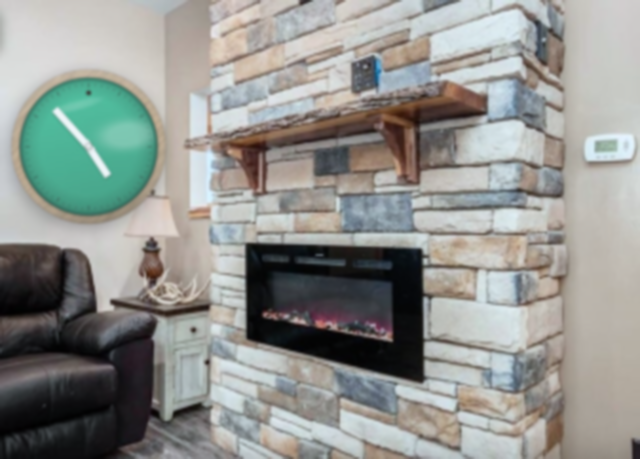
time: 4:53
